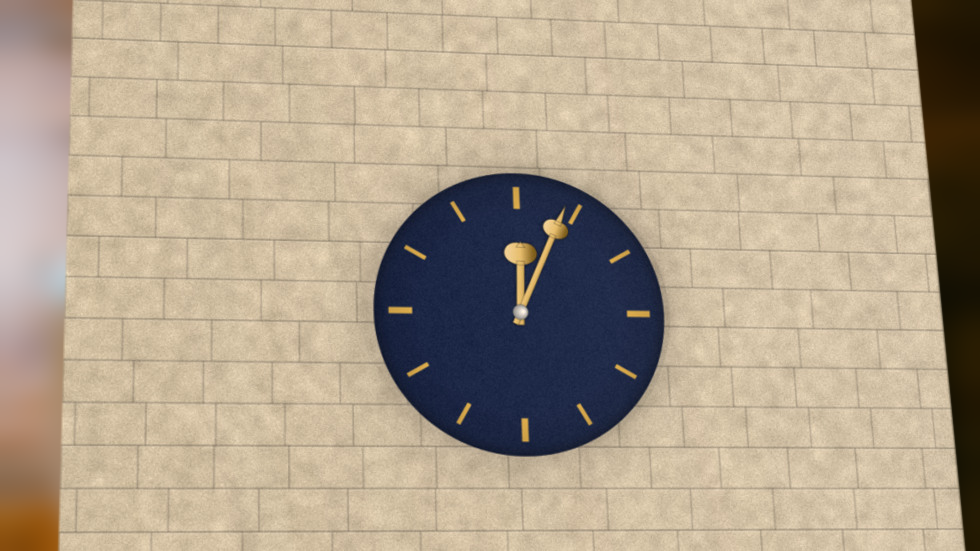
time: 12:04
